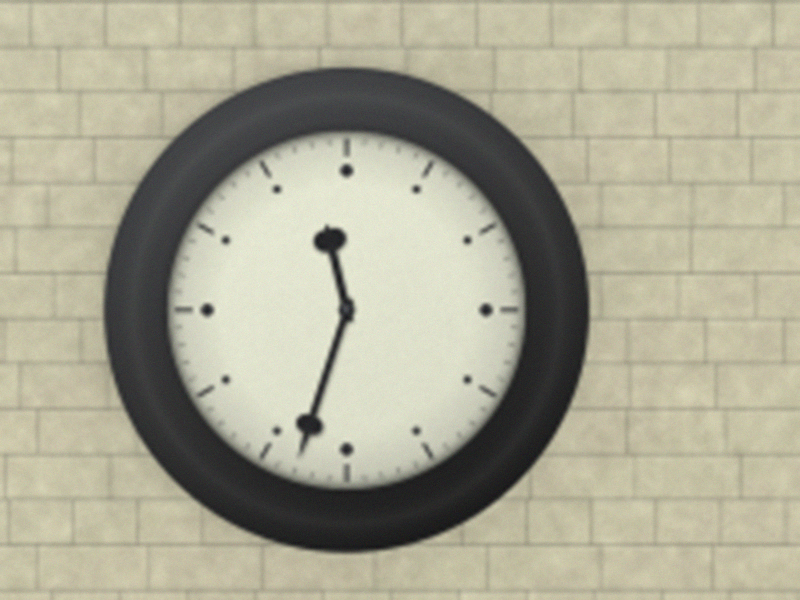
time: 11:33
